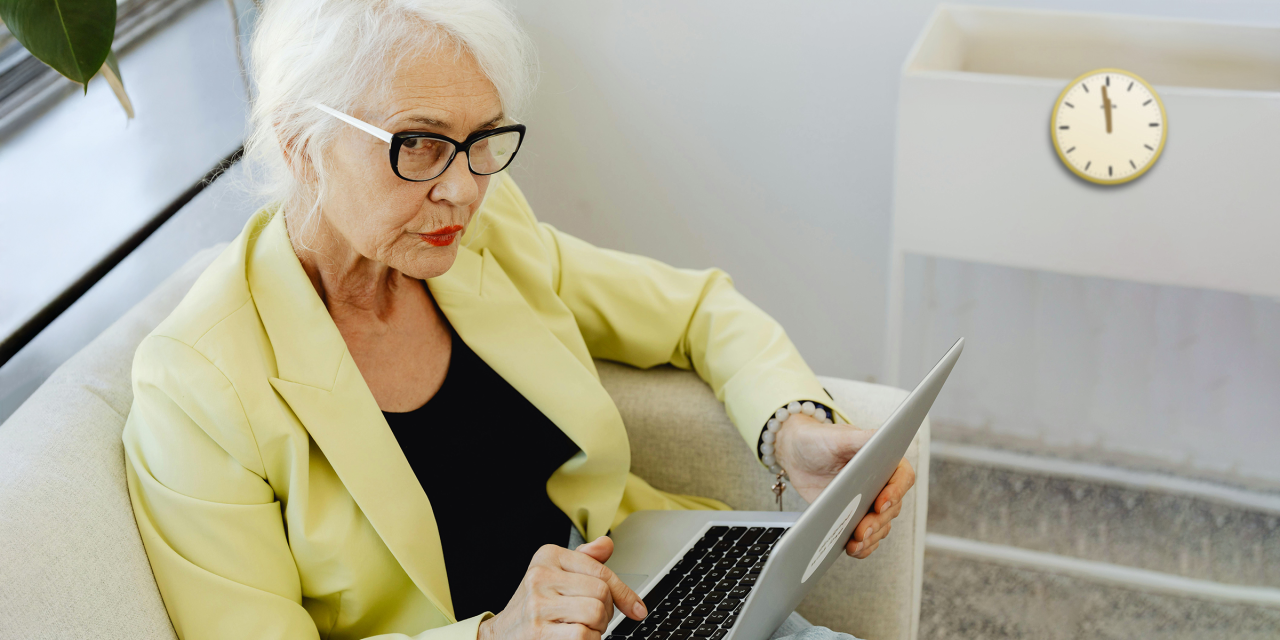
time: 11:59
